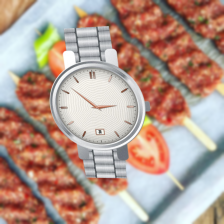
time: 2:52
